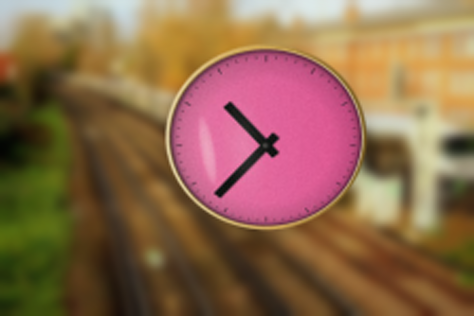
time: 10:37
